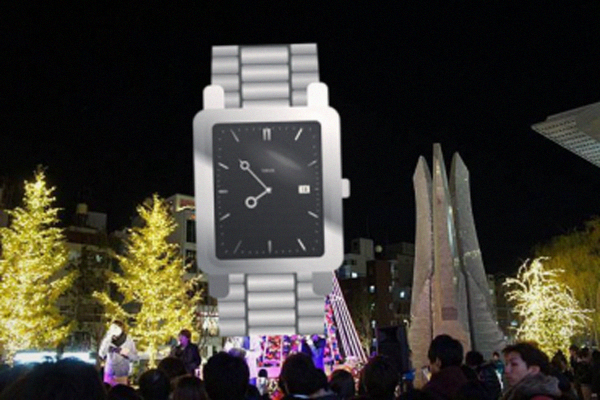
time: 7:53
